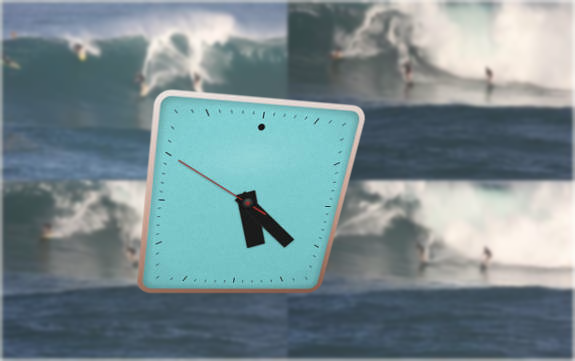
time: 5:21:50
